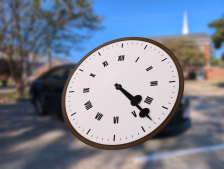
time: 4:23
